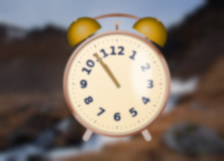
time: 10:54
